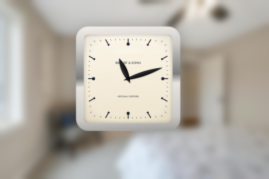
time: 11:12
